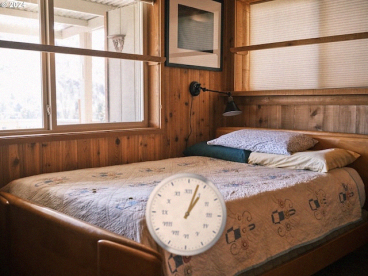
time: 1:03
